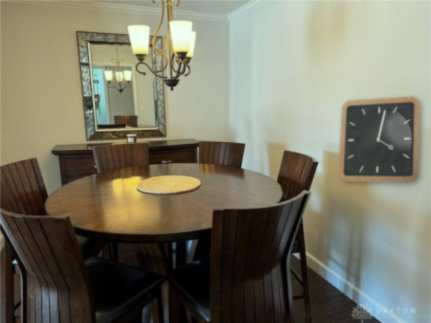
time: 4:02
